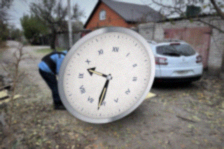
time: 9:31
